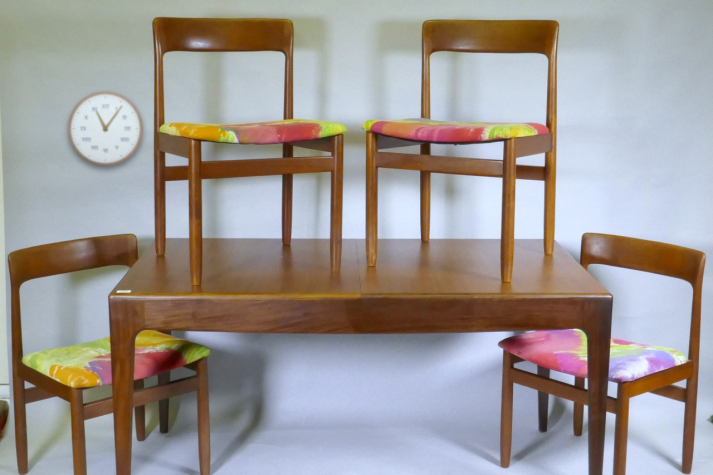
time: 11:06
